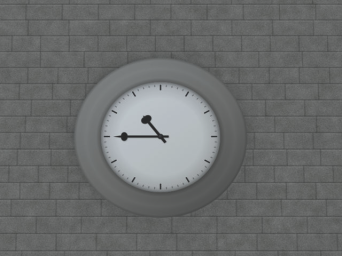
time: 10:45
